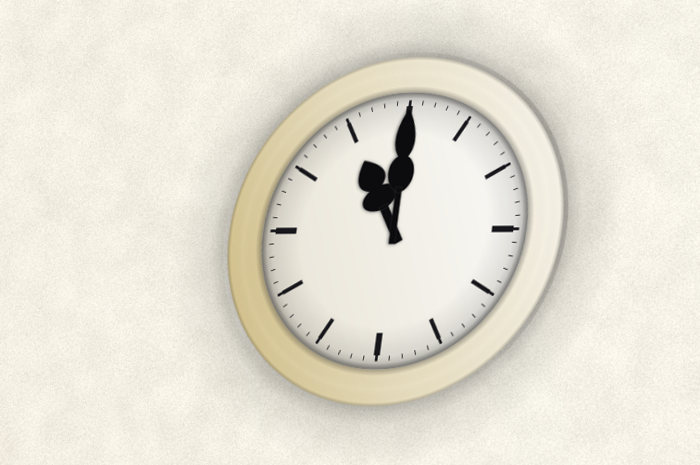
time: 11:00
